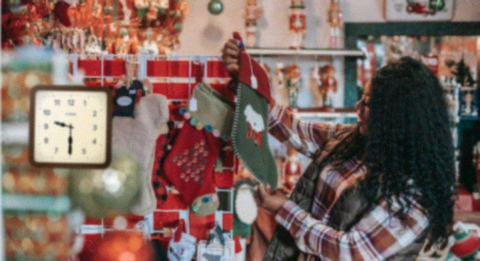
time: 9:30
